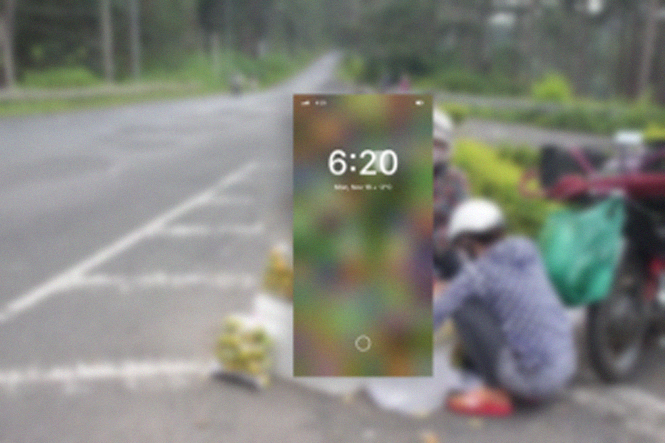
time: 6:20
